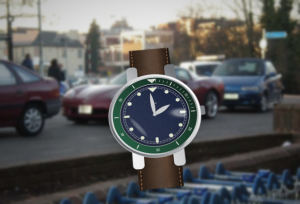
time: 1:59
